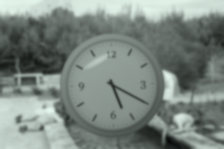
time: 5:20
